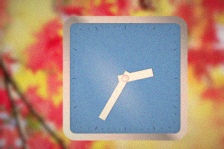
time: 2:35
